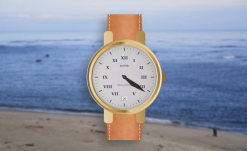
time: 4:21
